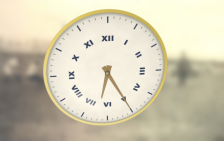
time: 6:25
